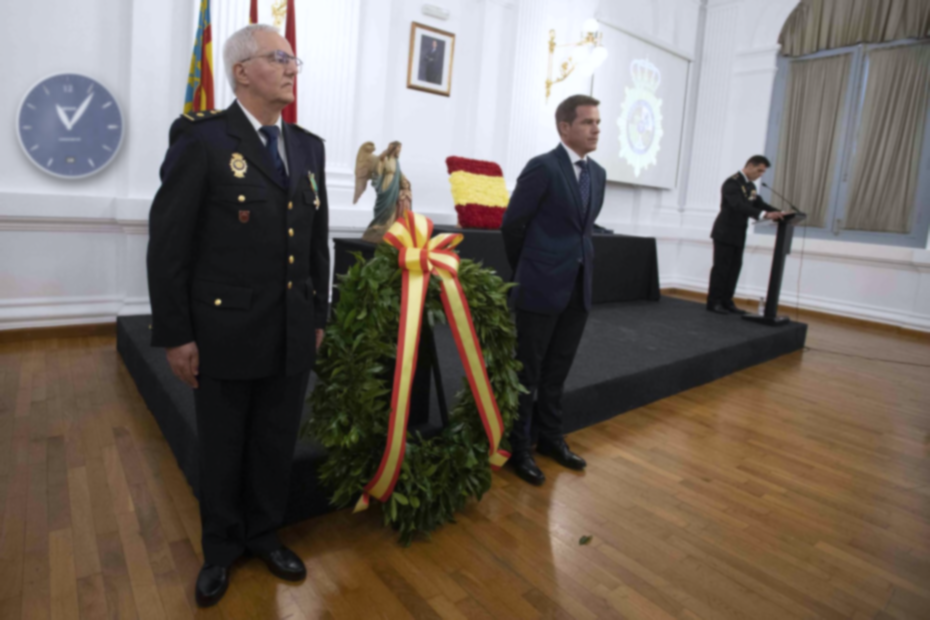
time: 11:06
